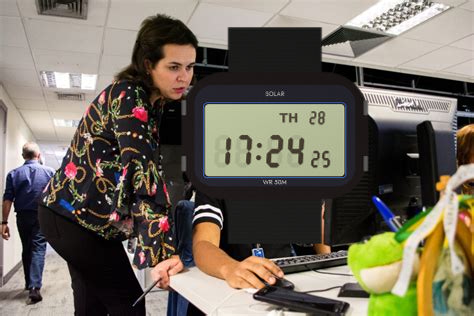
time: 17:24:25
